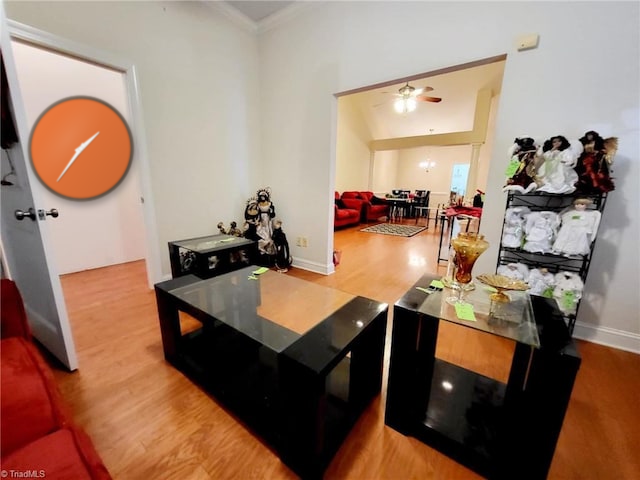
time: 1:36
